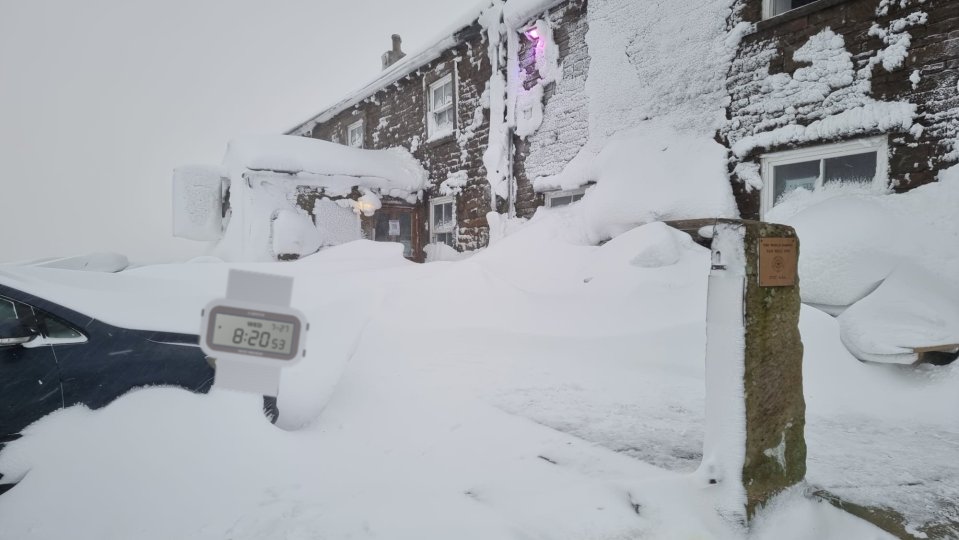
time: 8:20
